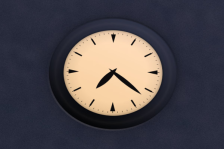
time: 7:22
